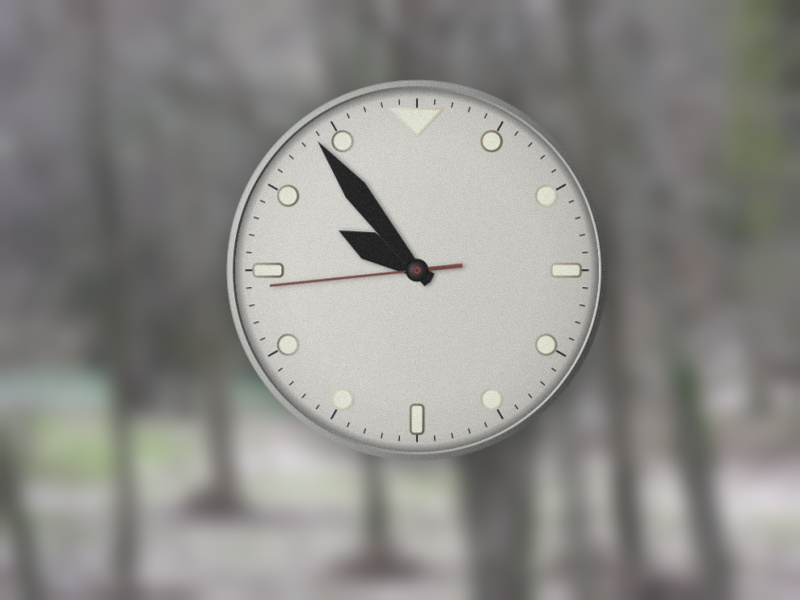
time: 9:53:44
